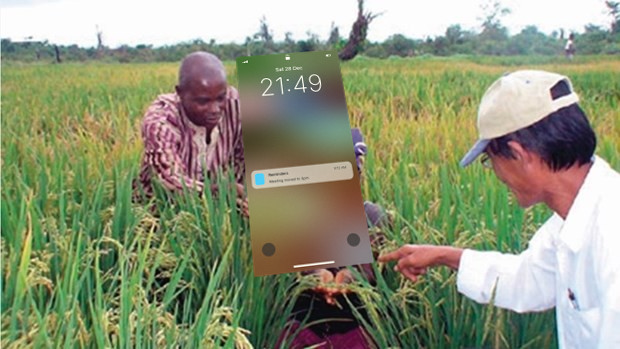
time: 21:49
